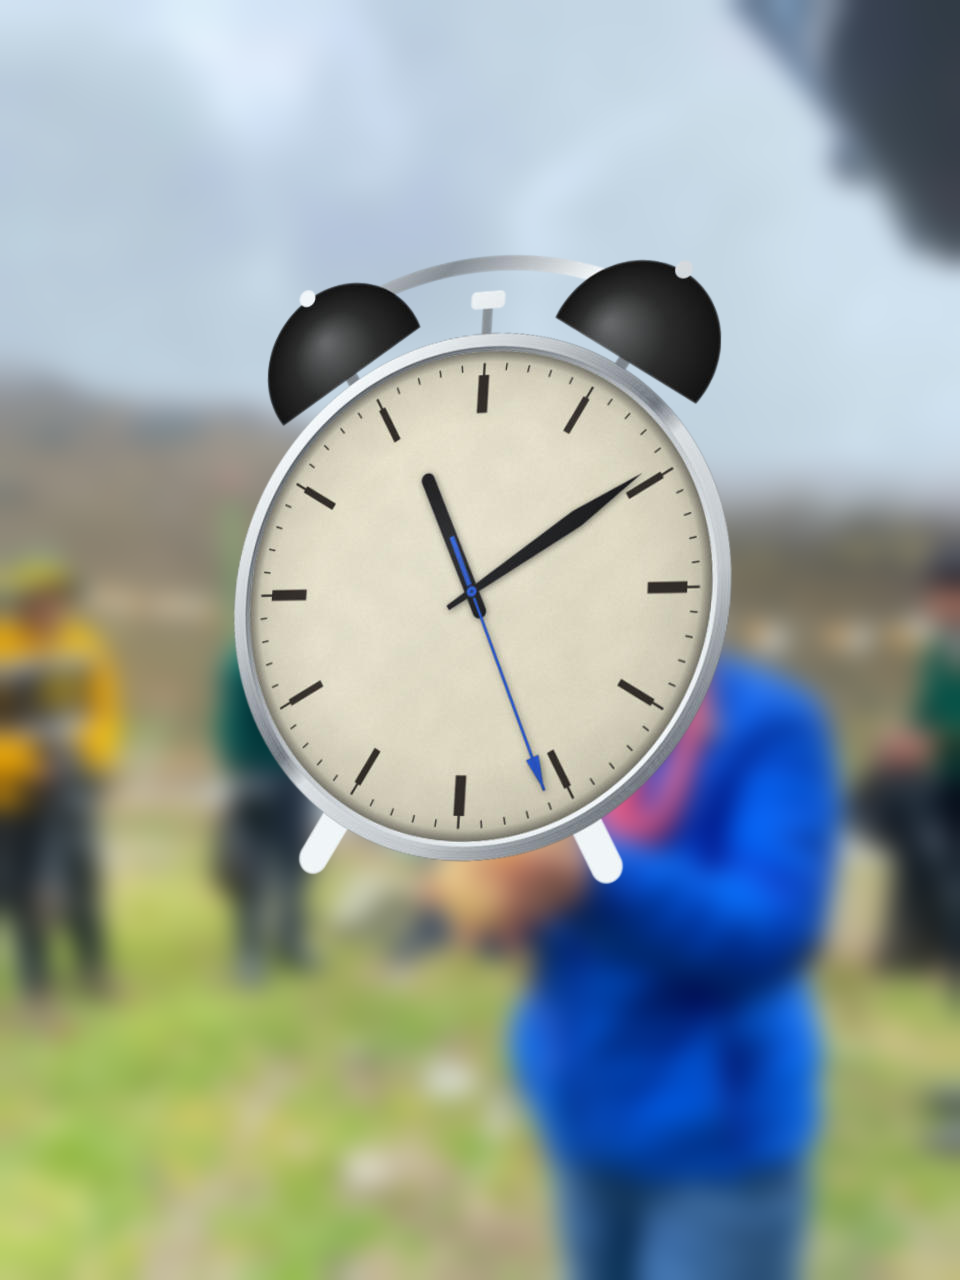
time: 11:09:26
